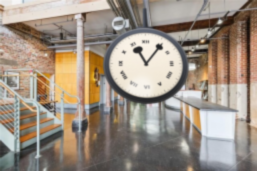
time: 11:06
